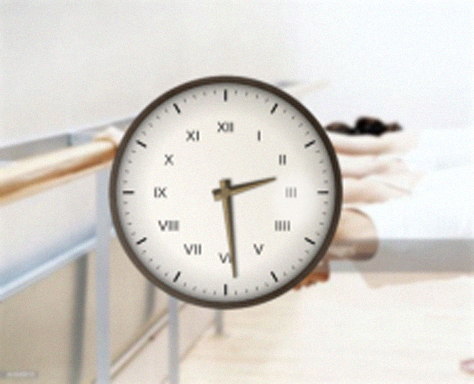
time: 2:29
